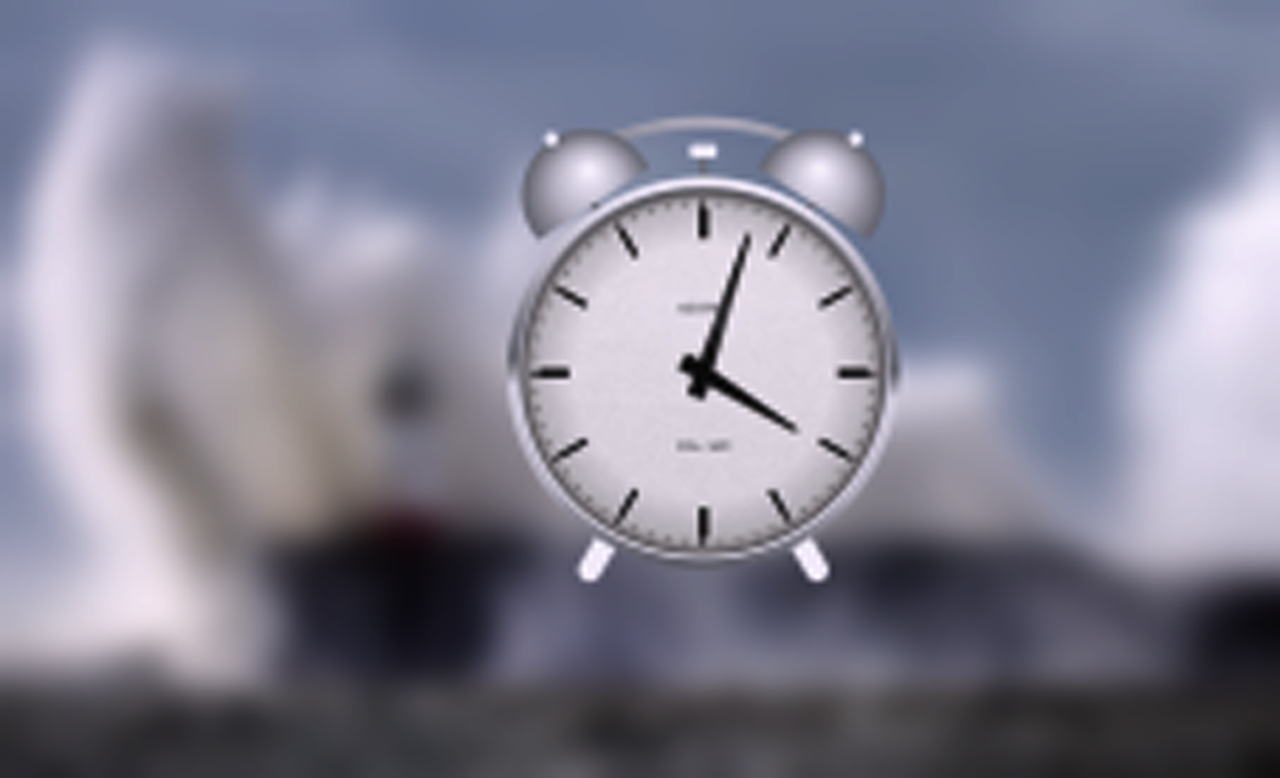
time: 4:03
